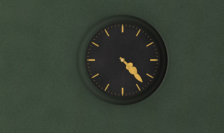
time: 4:23
